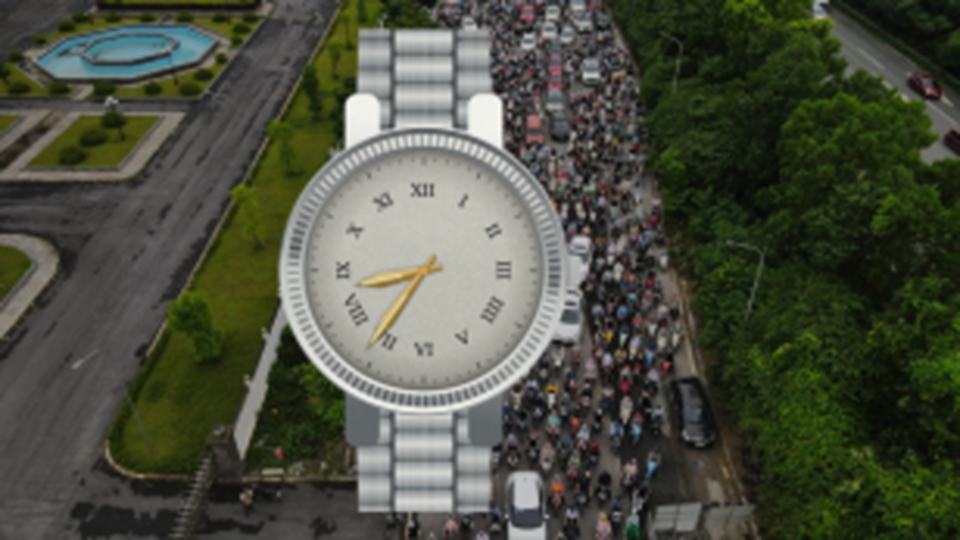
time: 8:36
